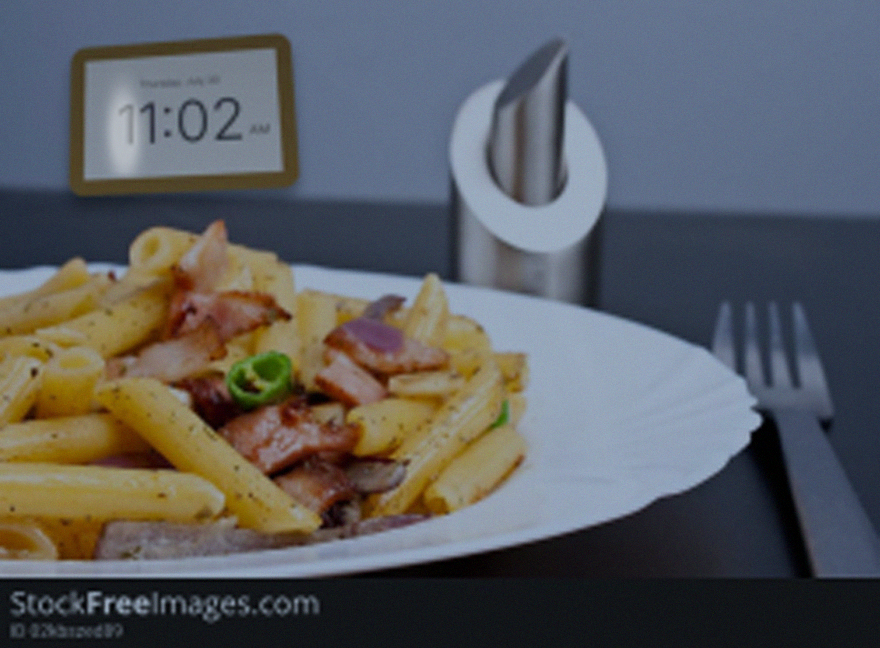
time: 11:02
